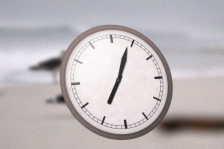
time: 7:04
